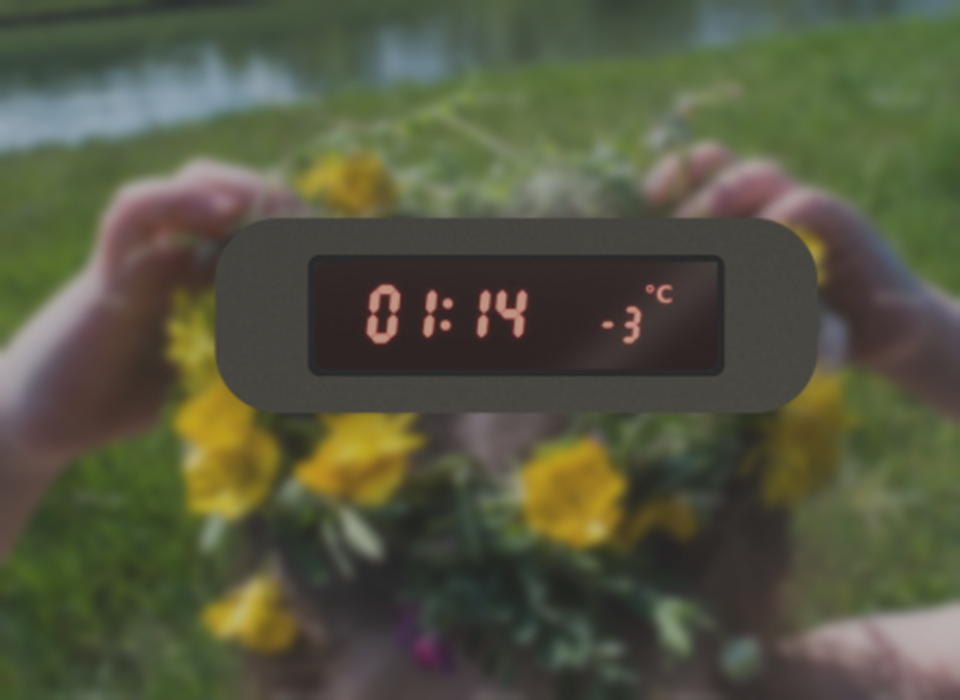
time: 1:14
